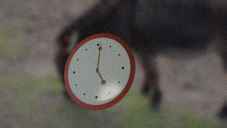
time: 5:01
